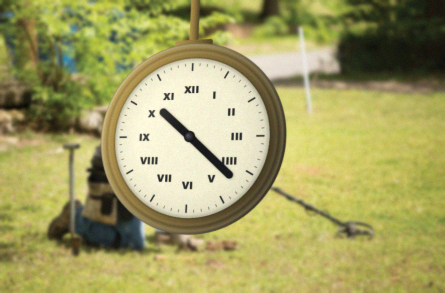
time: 10:22
